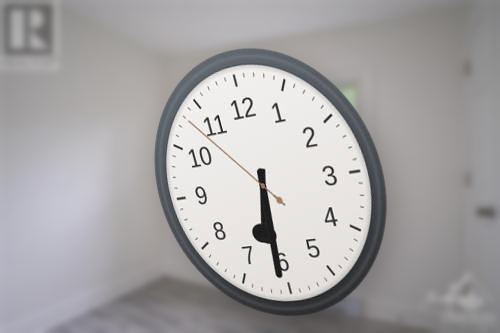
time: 6:30:53
